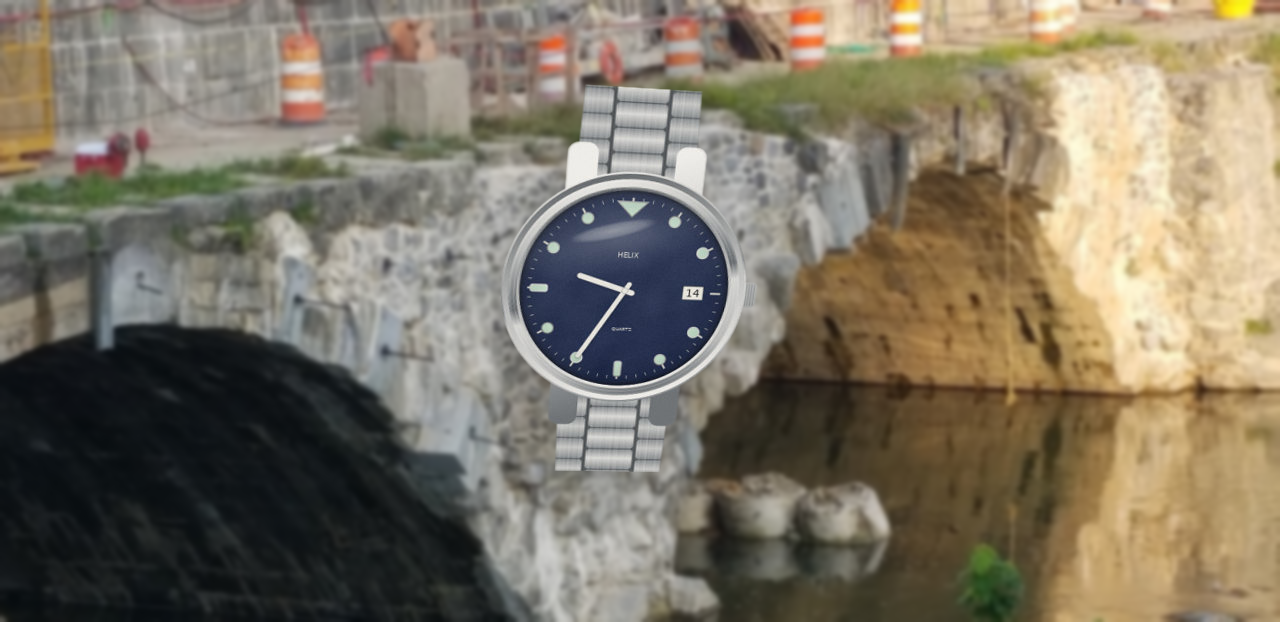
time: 9:35
